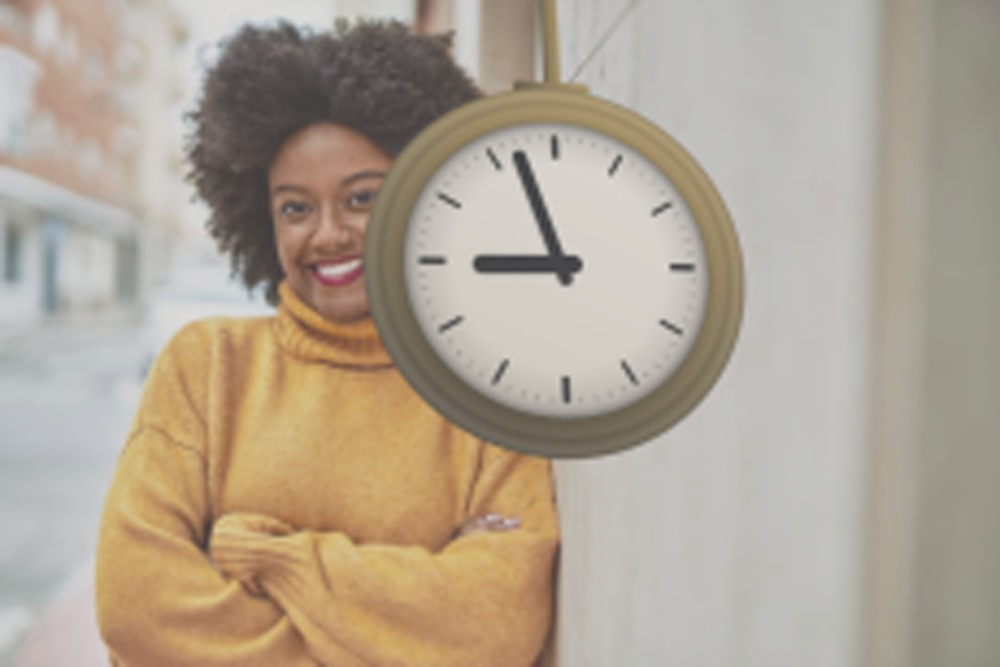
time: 8:57
